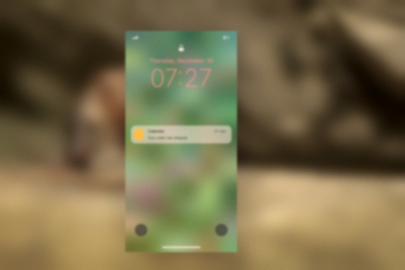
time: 7:27
